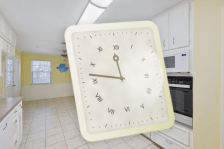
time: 11:47
